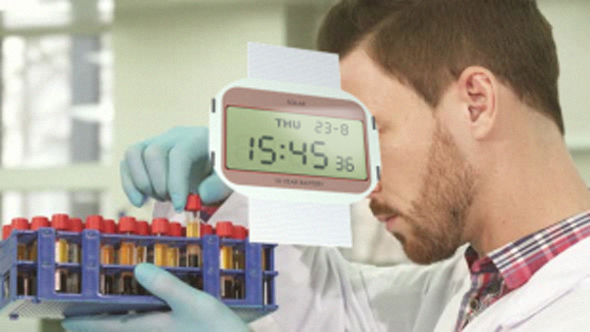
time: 15:45:36
